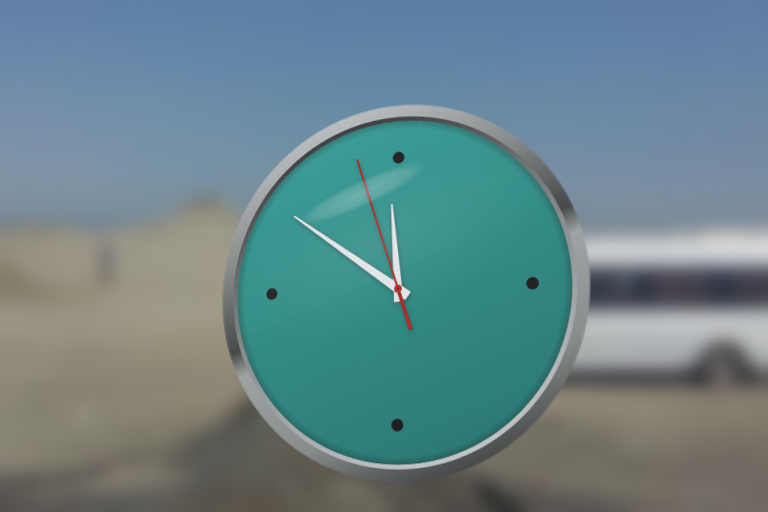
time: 11:50:57
